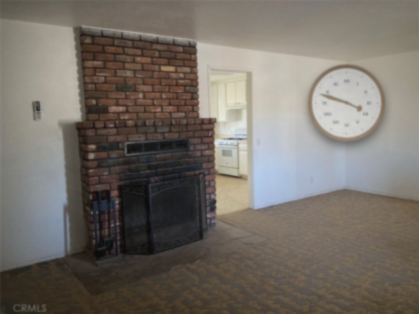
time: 3:48
